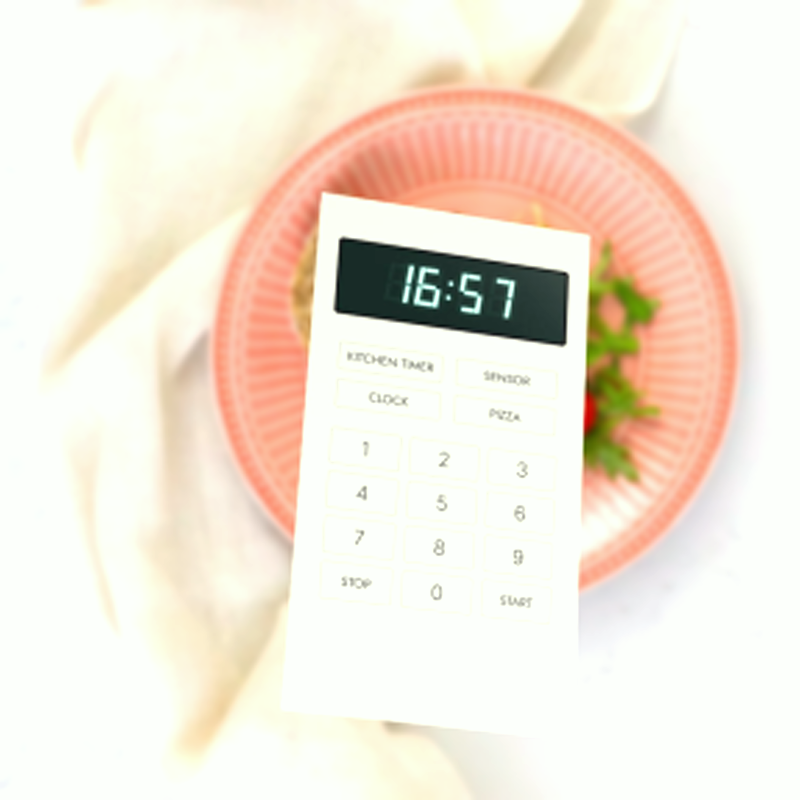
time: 16:57
